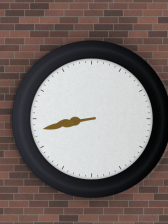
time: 8:43
